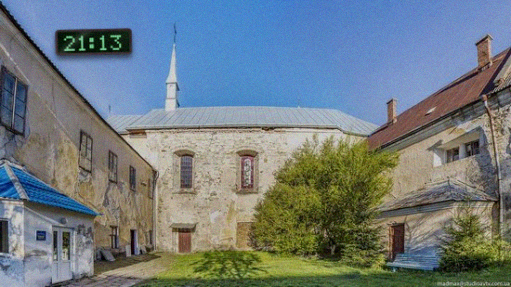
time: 21:13
